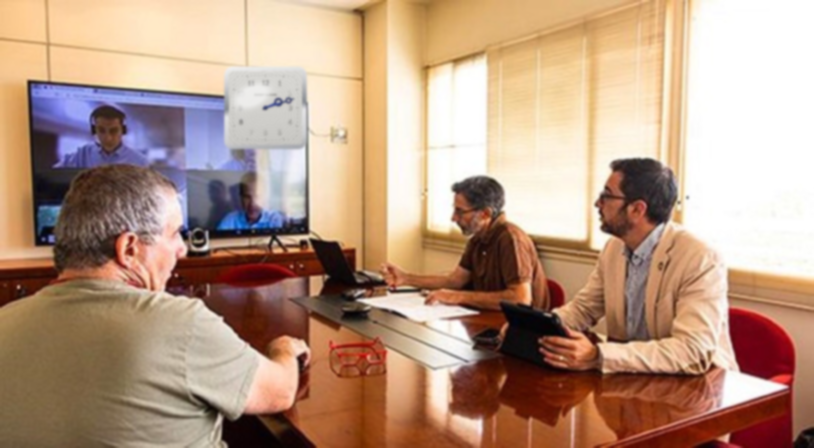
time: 2:12
